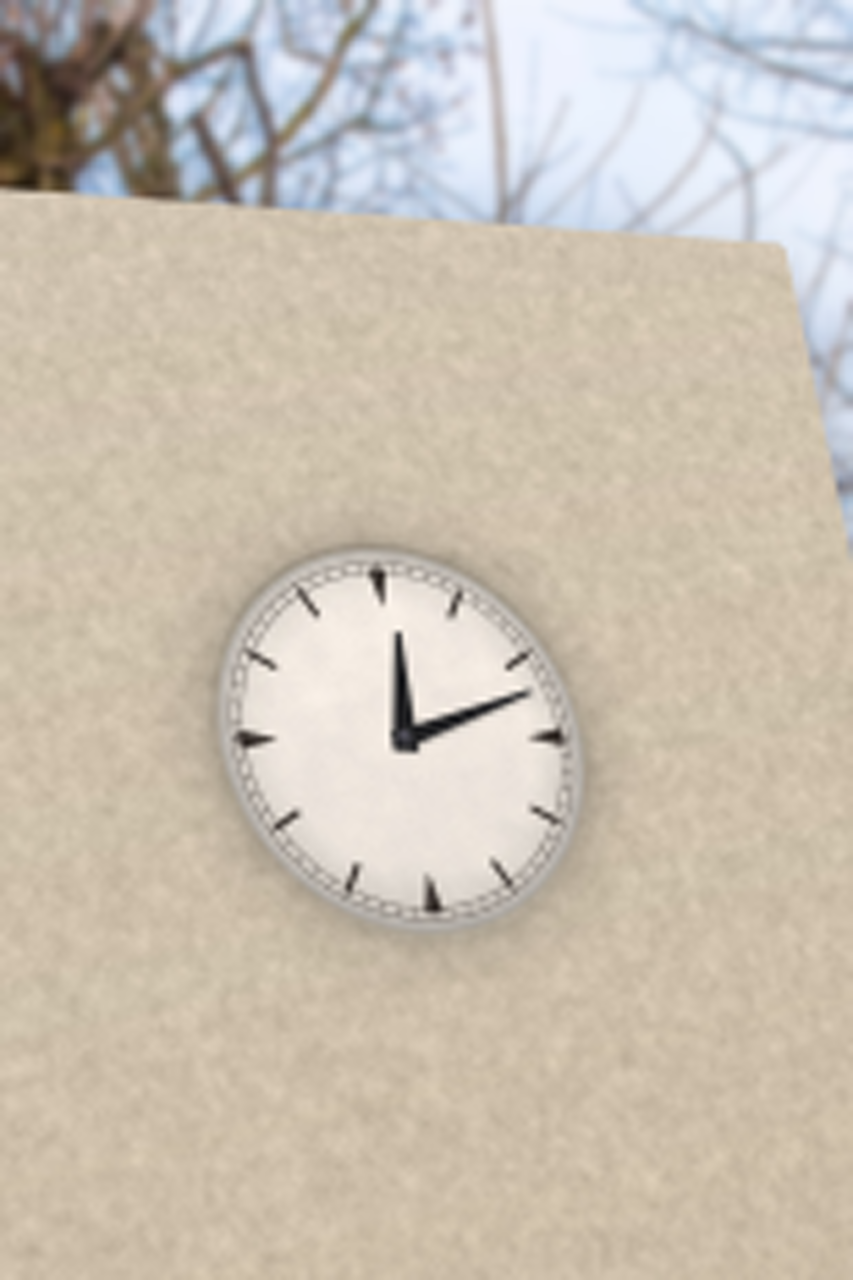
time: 12:12
